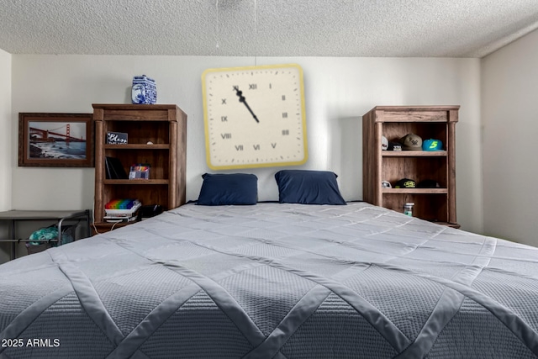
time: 10:55
